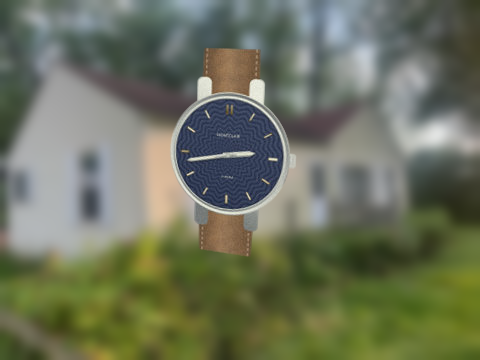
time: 2:43
